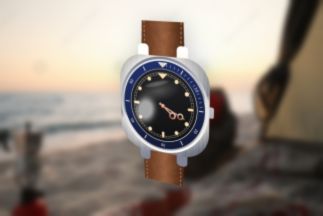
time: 4:19
